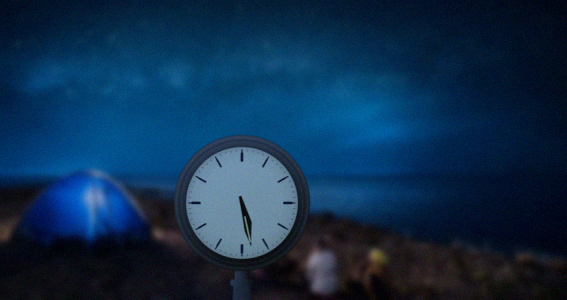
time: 5:28
